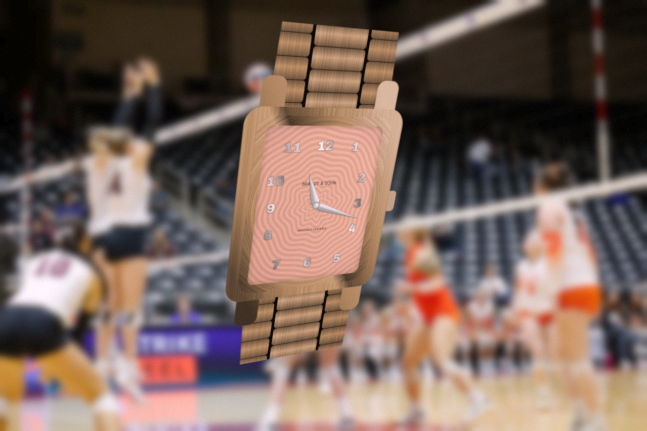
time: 11:18
